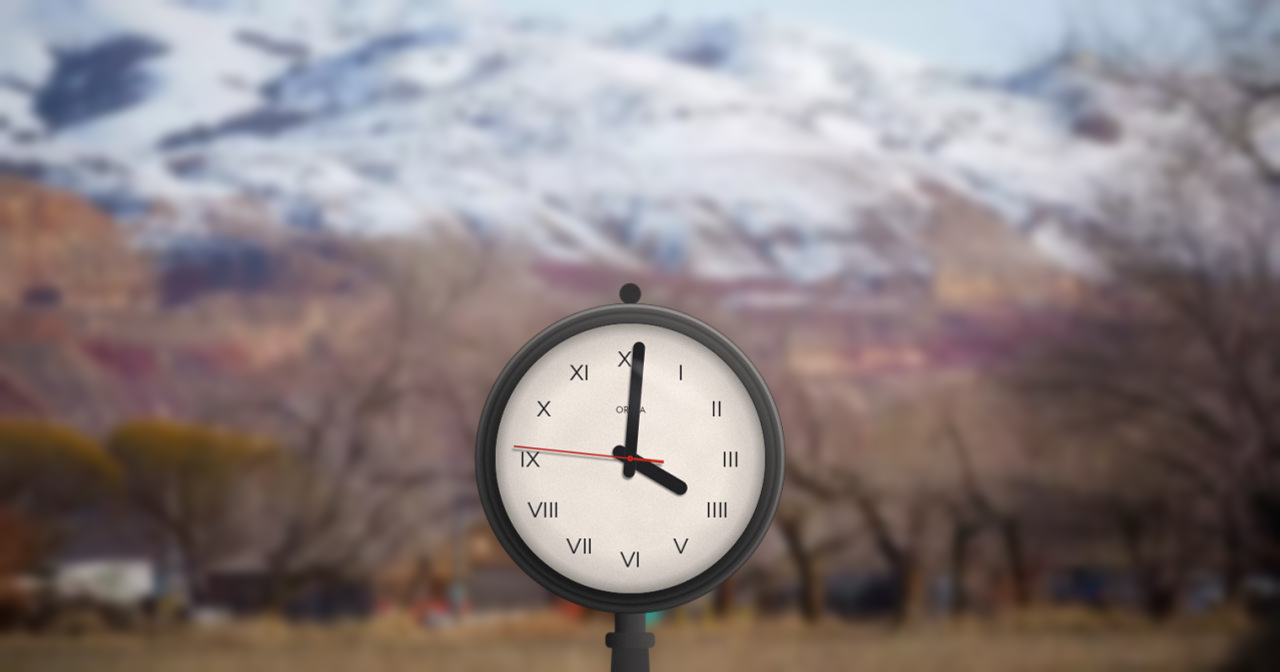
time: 4:00:46
